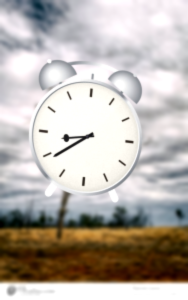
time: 8:39
